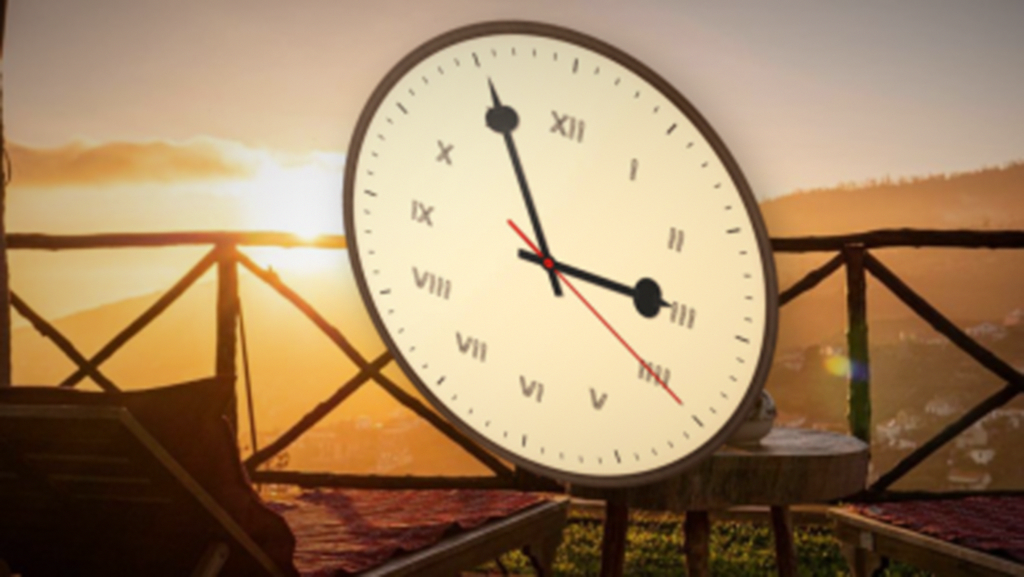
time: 2:55:20
